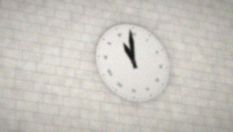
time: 10:59
